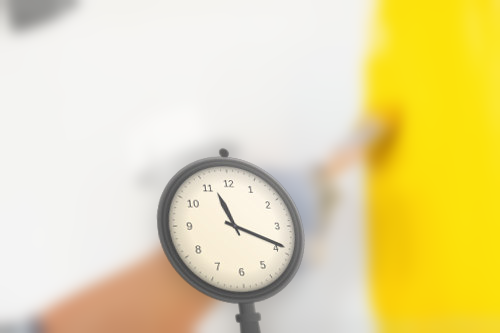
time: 11:19
